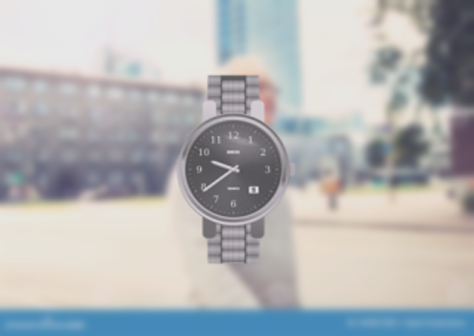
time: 9:39
